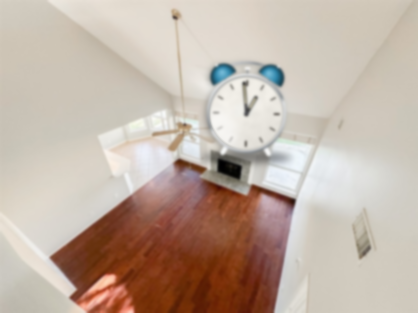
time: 12:59
